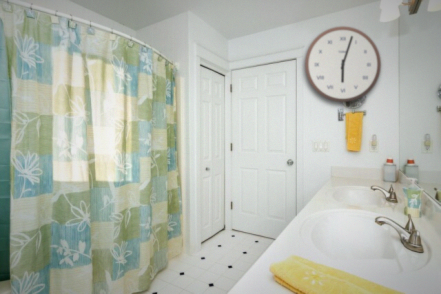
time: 6:03
